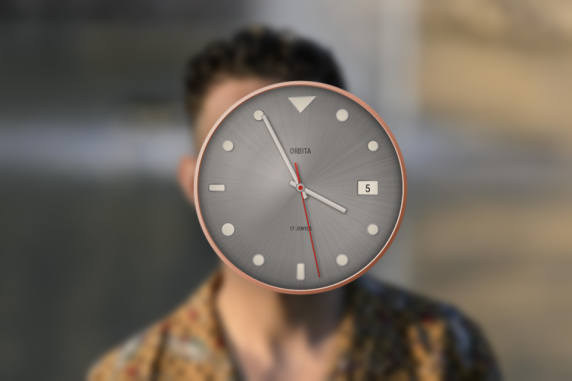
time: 3:55:28
